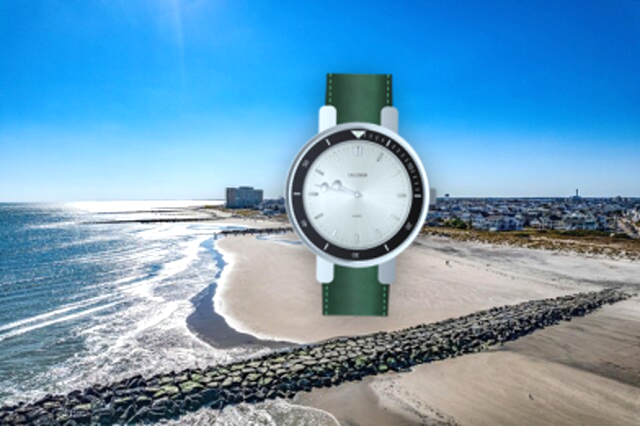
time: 9:47
